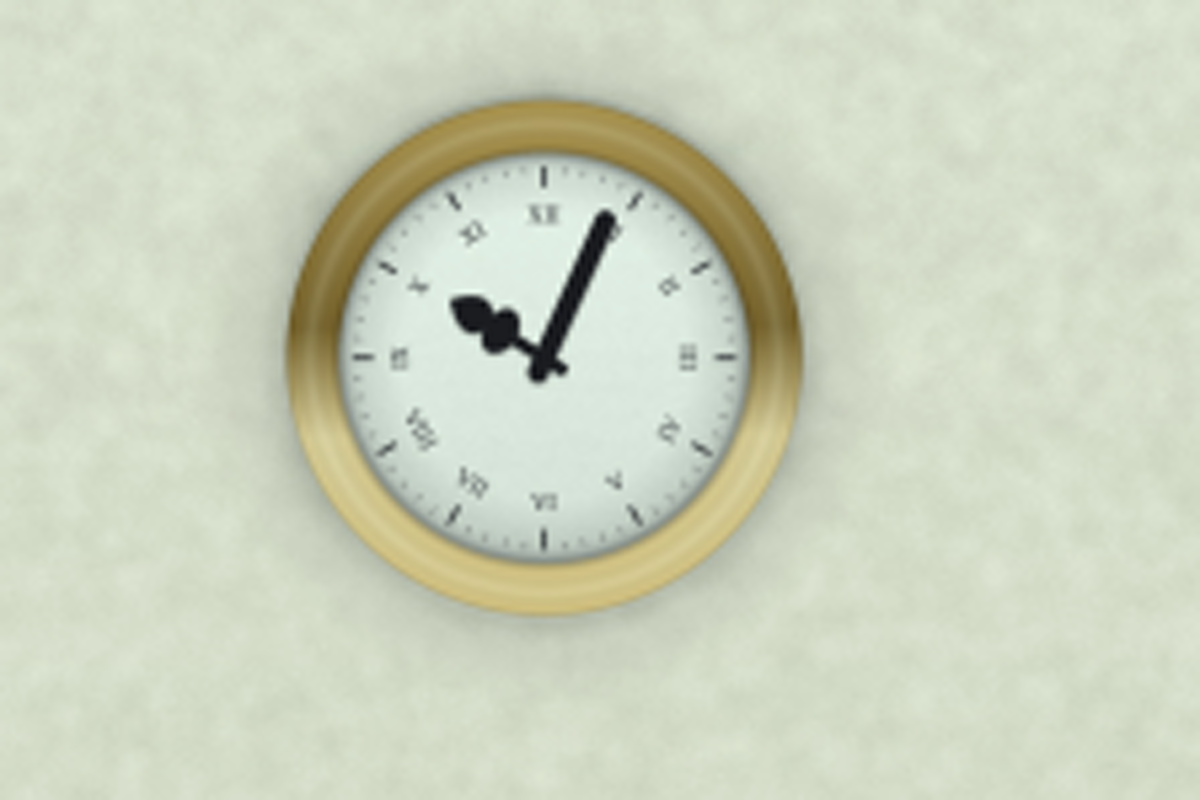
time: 10:04
